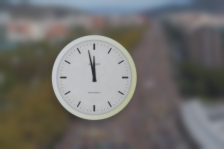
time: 11:58
